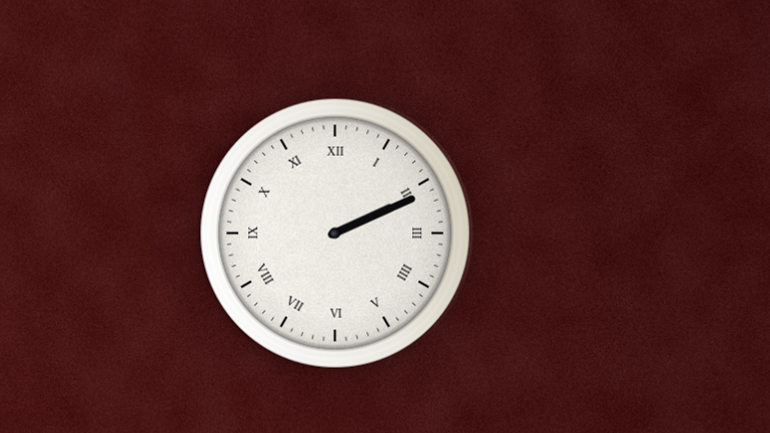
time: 2:11
